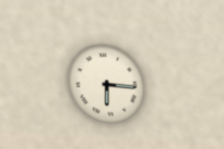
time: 6:16
